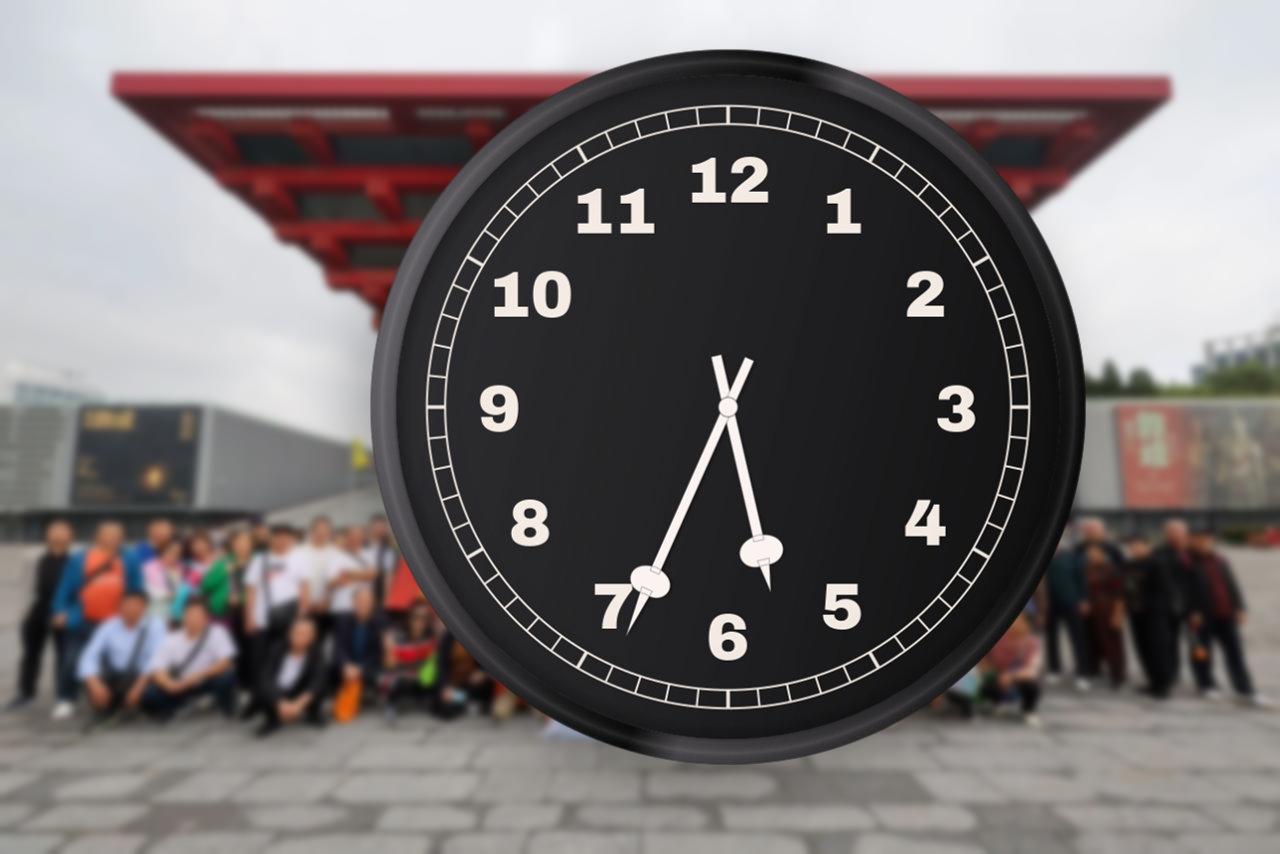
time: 5:34
